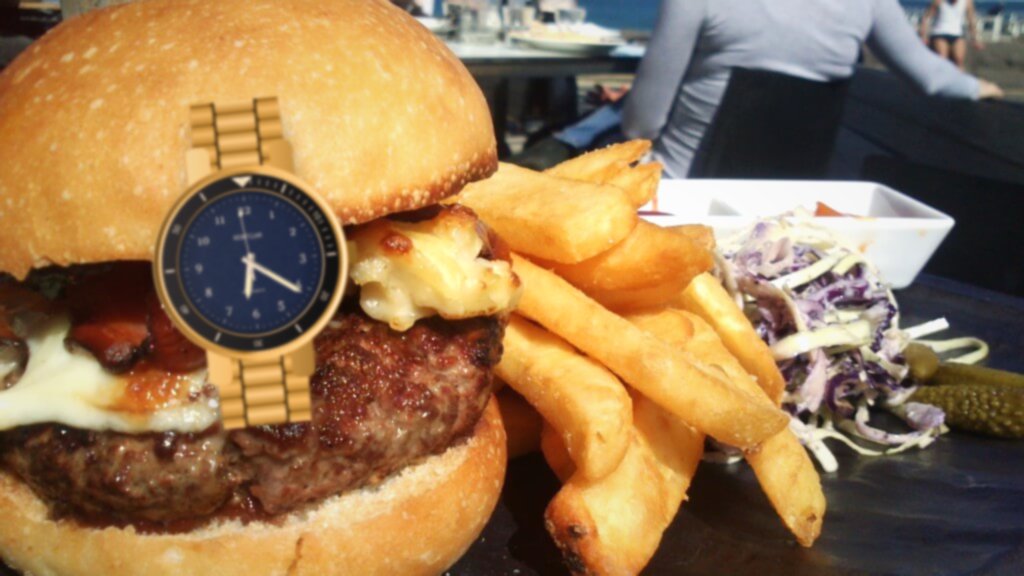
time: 6:20:59
